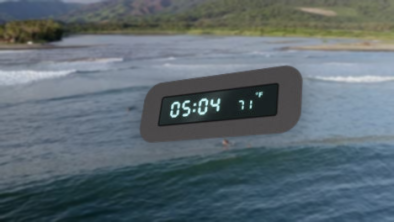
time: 5:04
